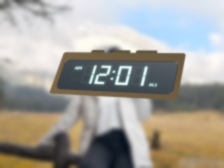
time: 12:01
